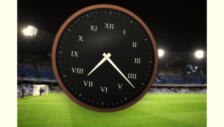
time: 7:22
